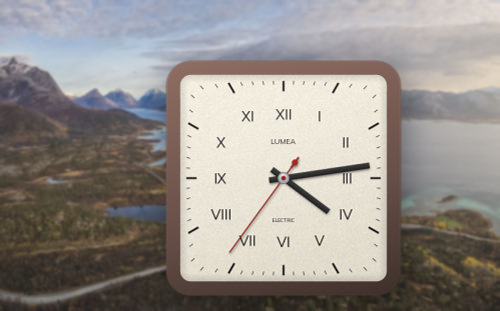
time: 4:13:36
